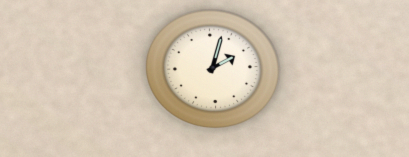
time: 2:03
